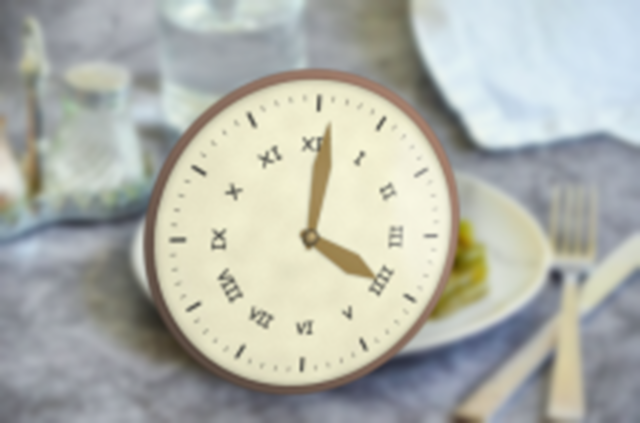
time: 4:01
